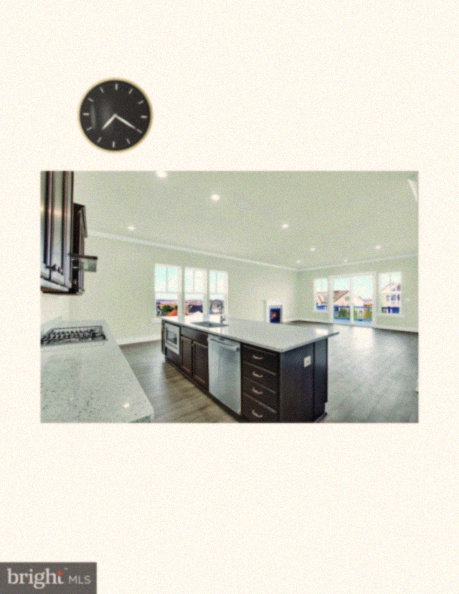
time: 7:20
